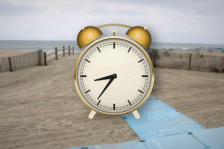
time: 8:36
